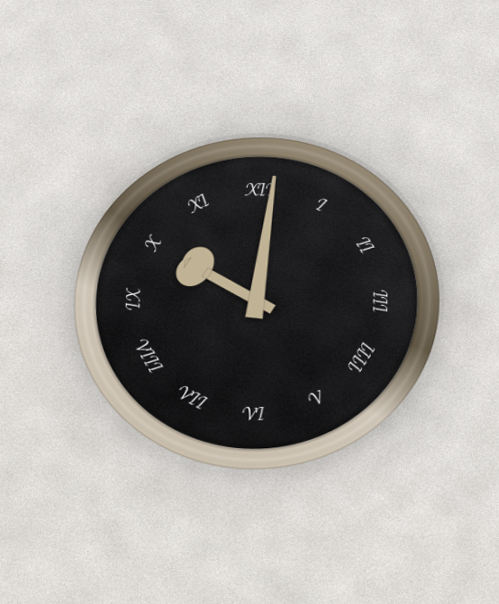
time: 10:01
